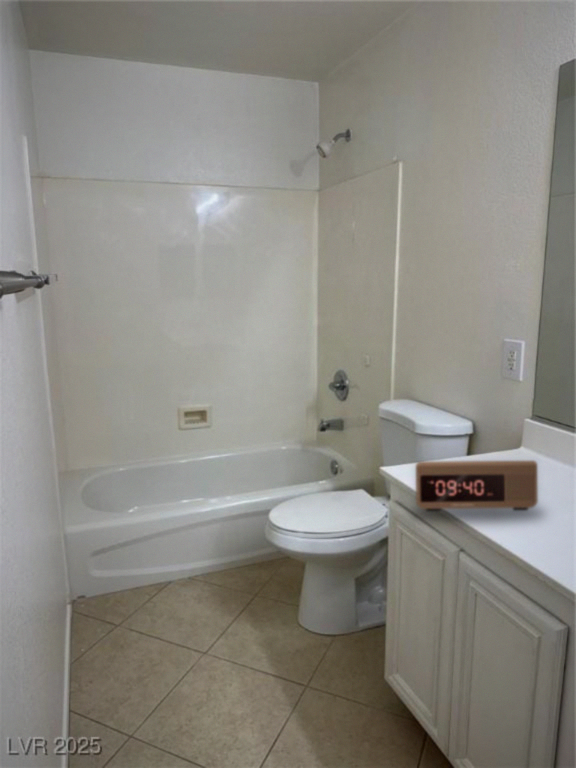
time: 9:40
